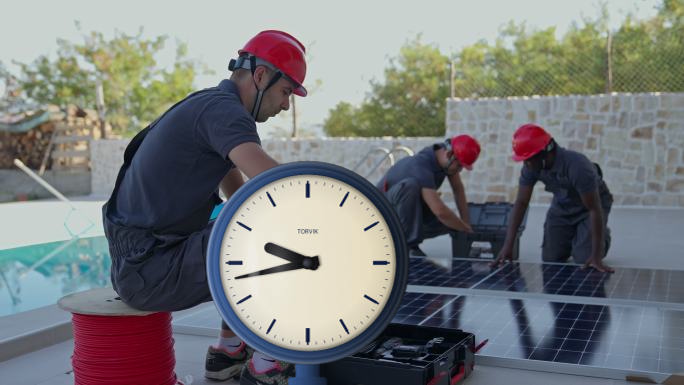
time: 9:43
